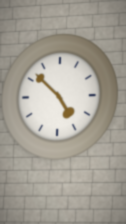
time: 4:52
